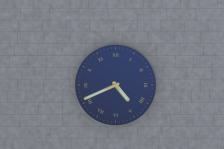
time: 4:41
